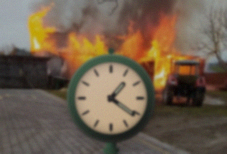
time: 1:21
